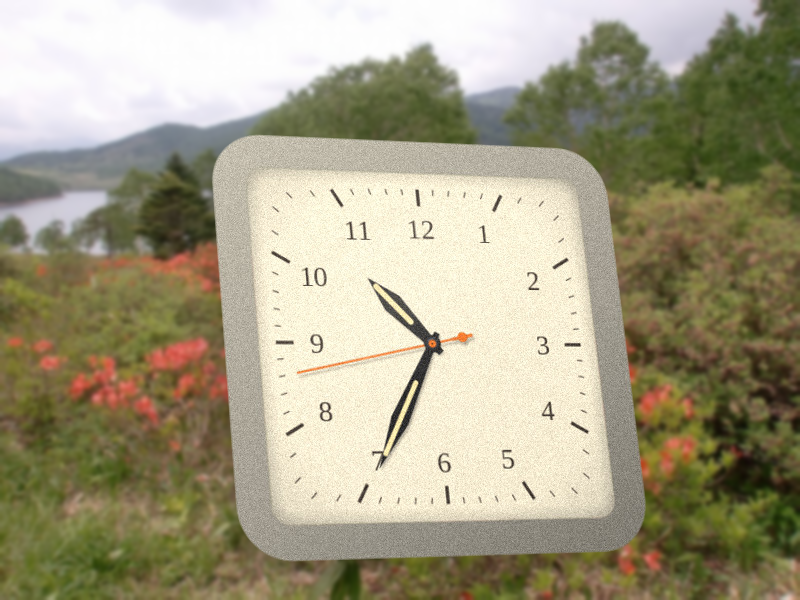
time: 10:34:43
